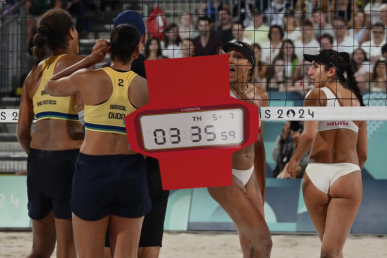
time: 3:35:59
